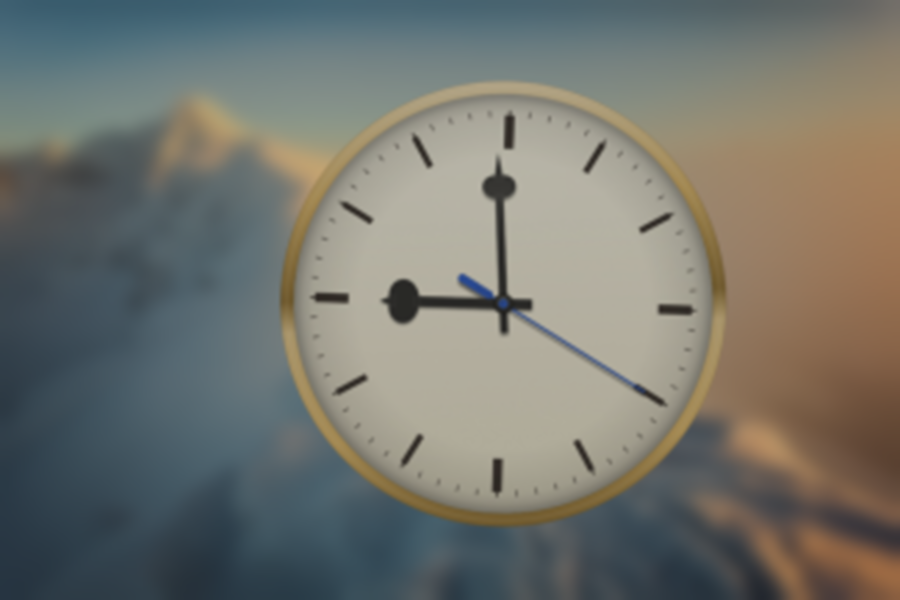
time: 8:59:20
